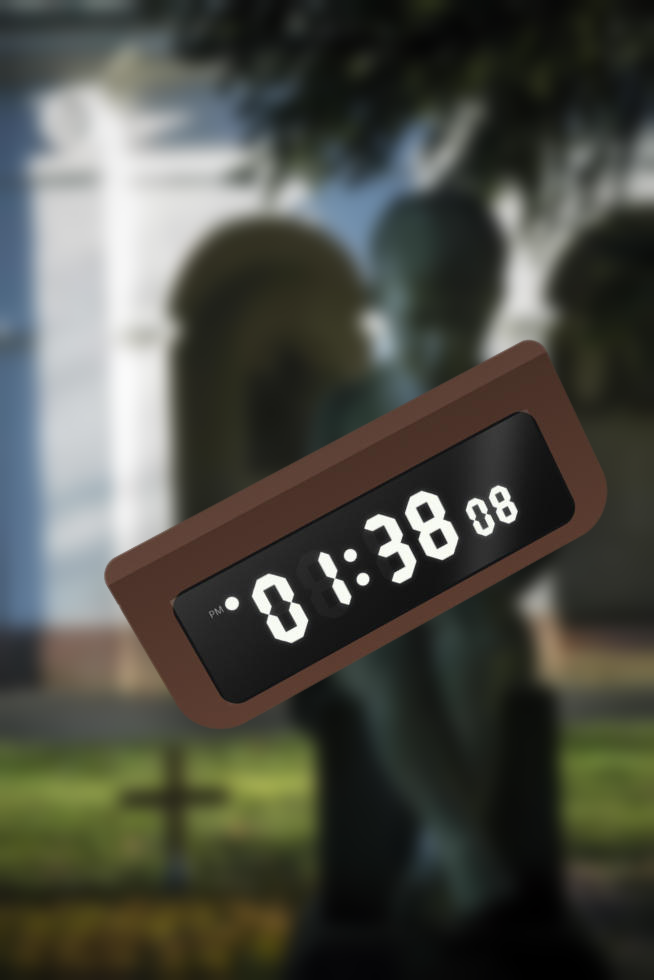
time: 1:38:08
